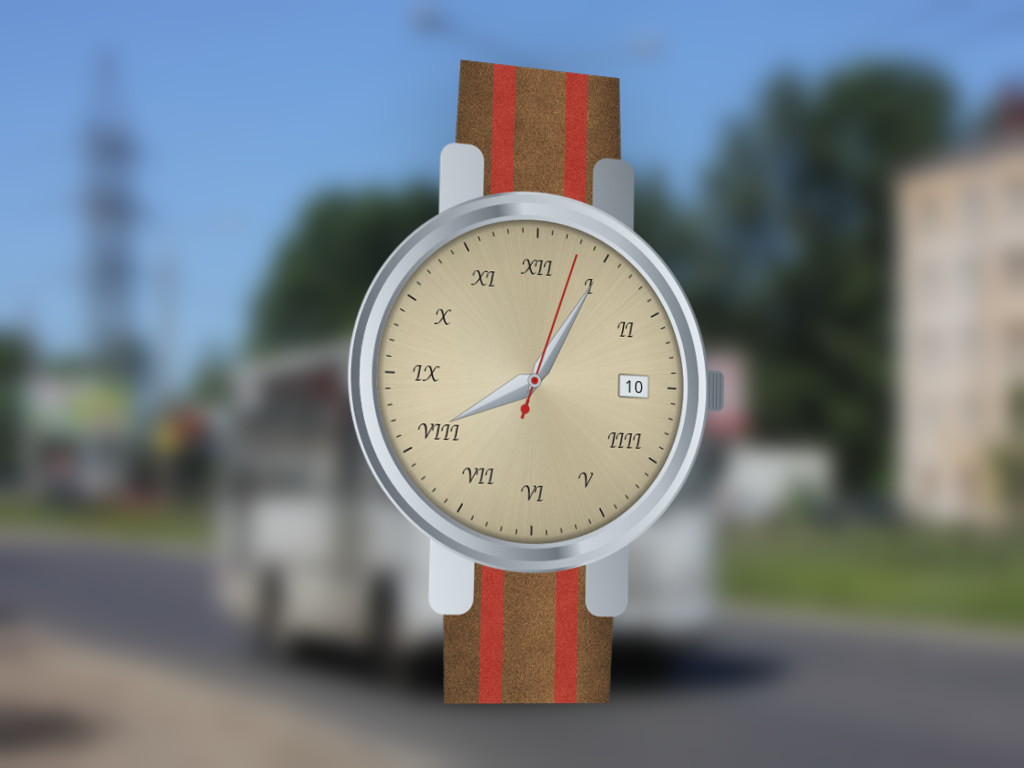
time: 8:05:03
